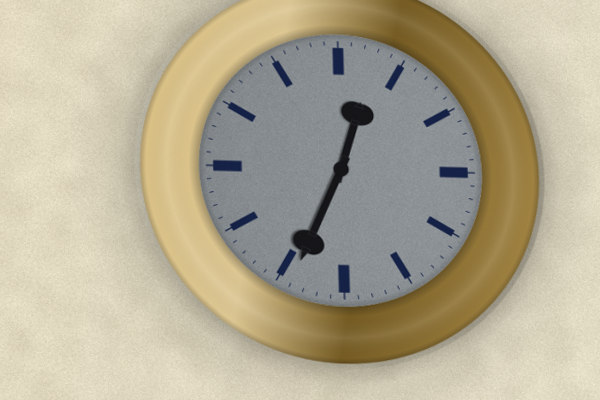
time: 12:34
